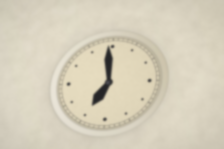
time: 6:59
